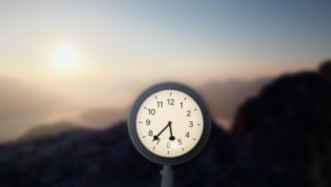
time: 5:37
